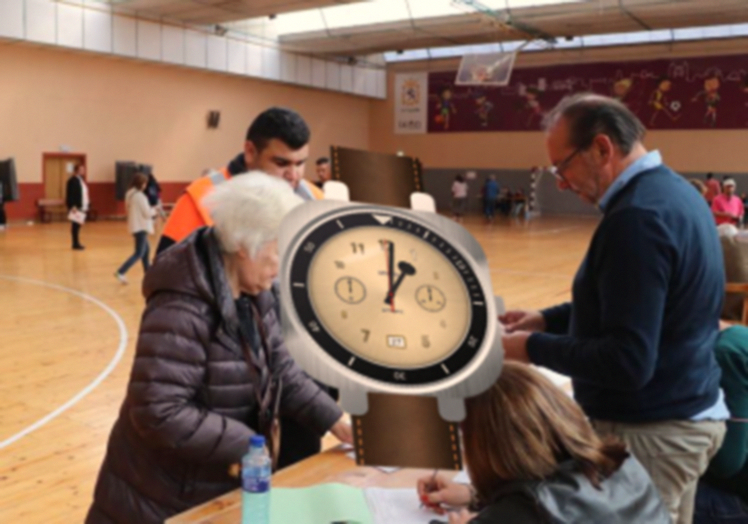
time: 1:01
